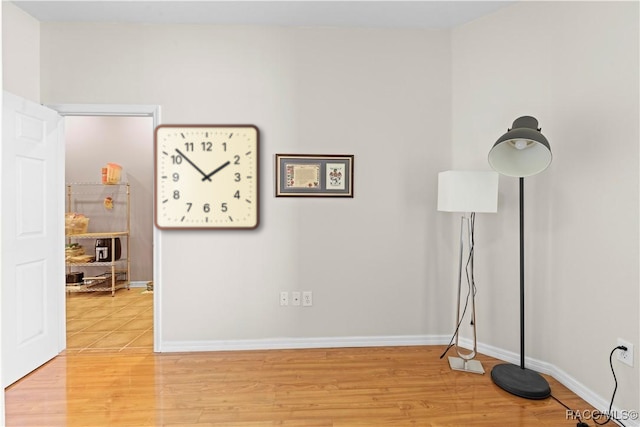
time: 1:52
